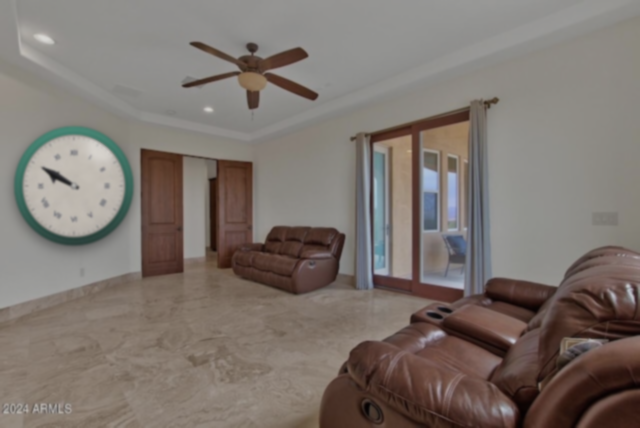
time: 9:50
